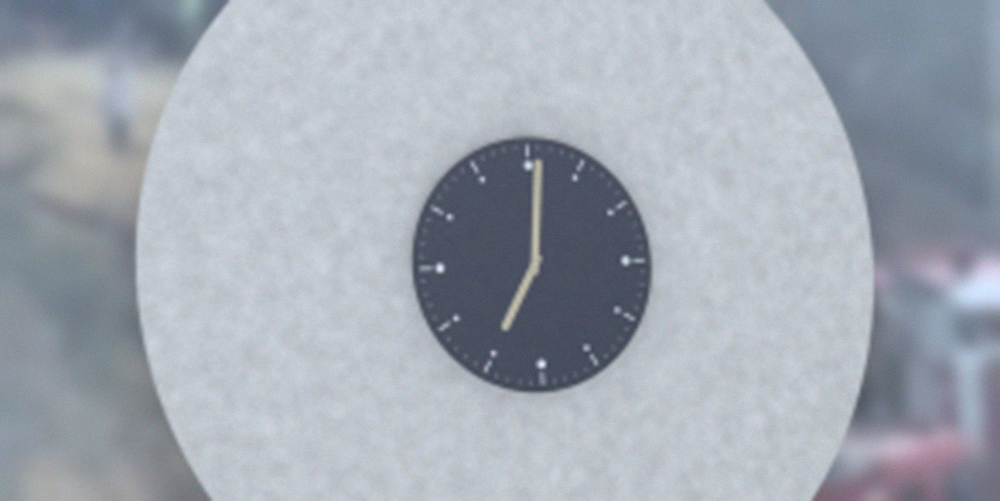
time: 7:01
